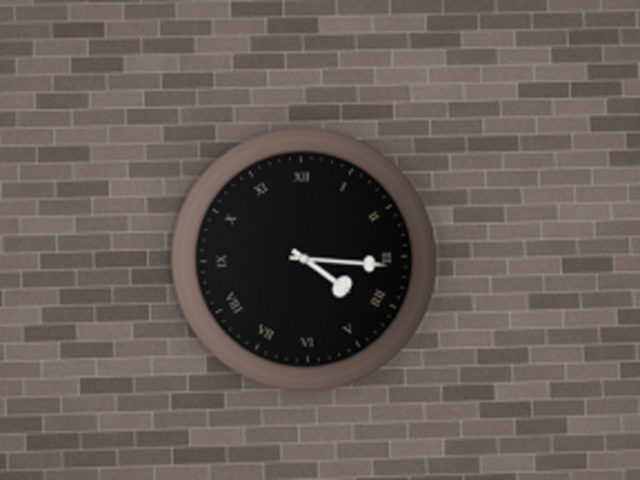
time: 4:16
